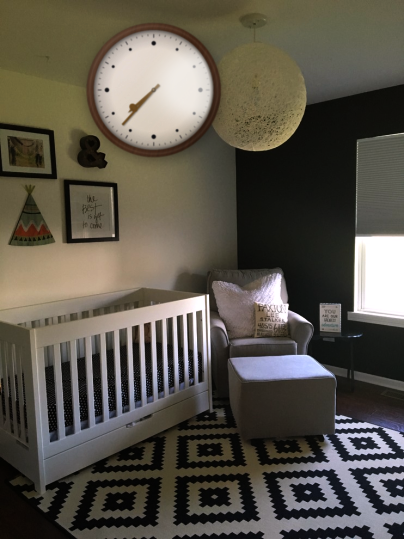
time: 7:37
